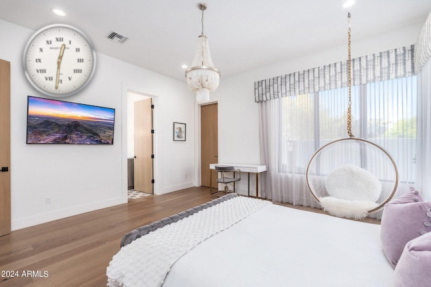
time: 12:31
